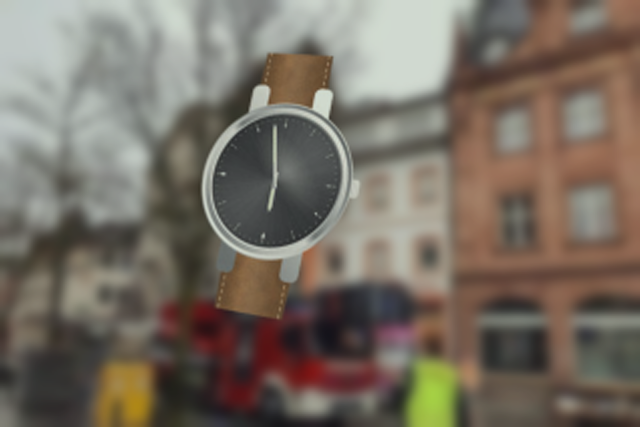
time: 5:58
